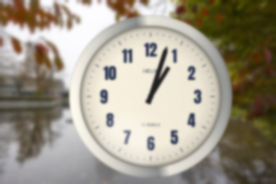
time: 1:03
